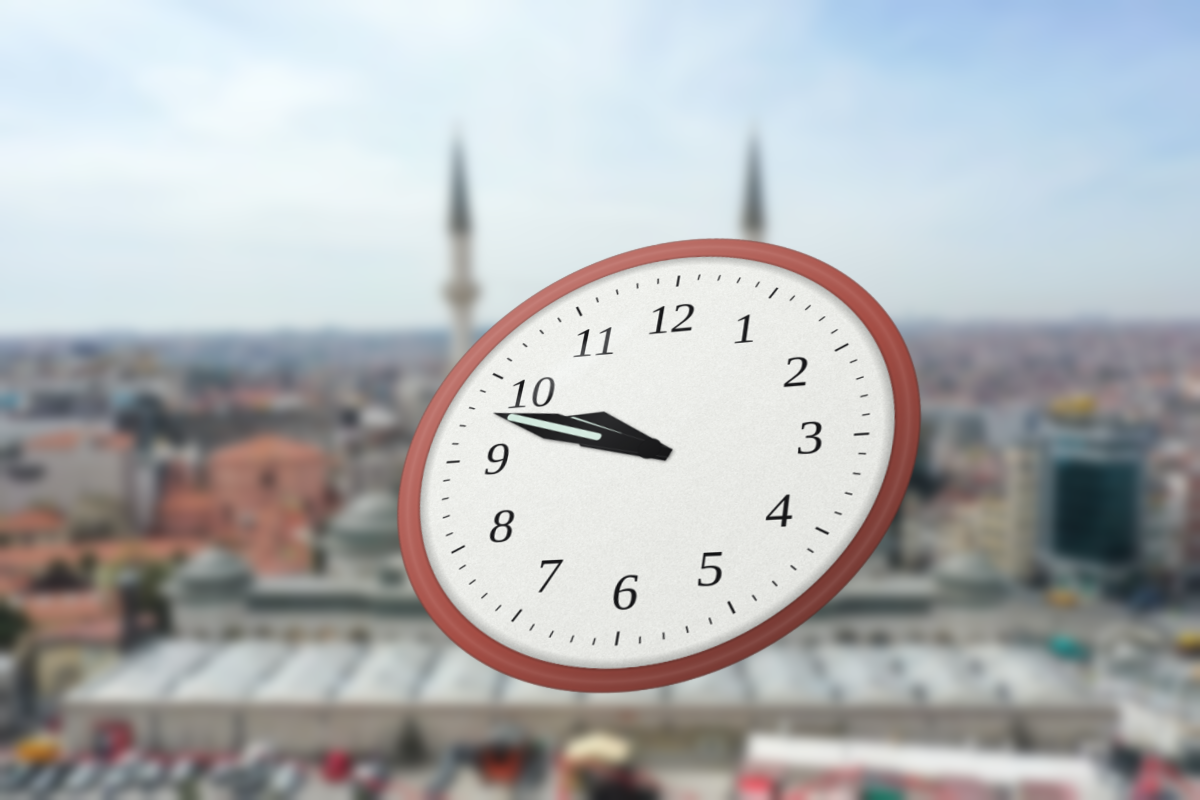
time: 9:48
